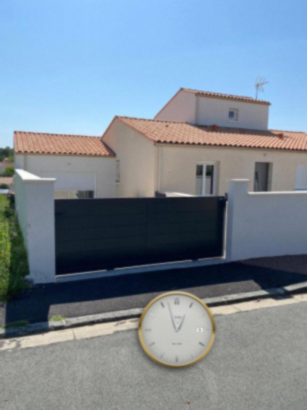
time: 12:57
